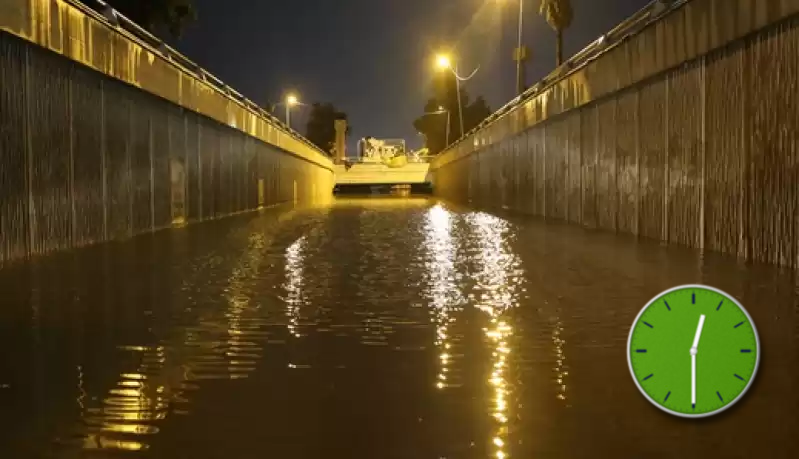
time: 12:30
